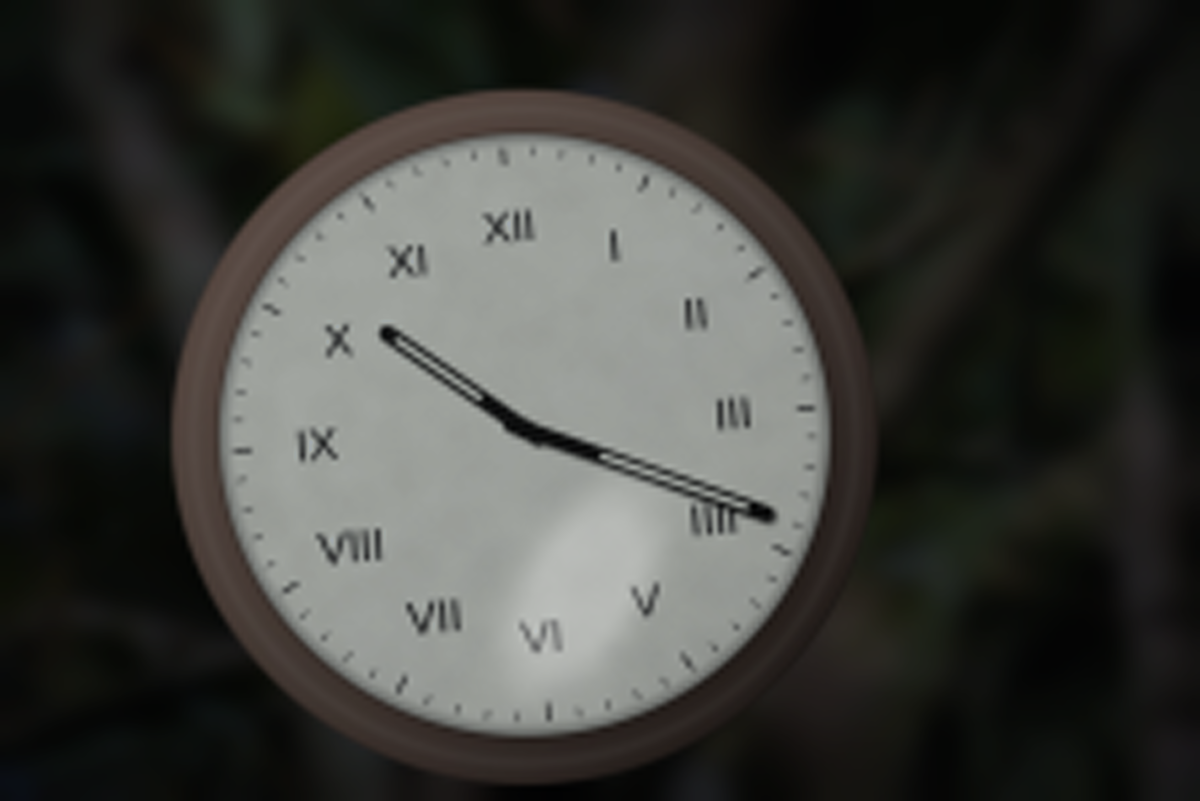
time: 10:19
